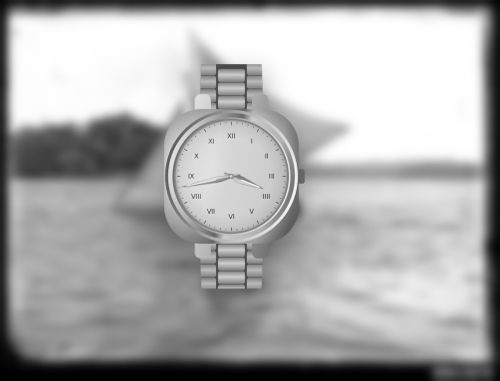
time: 3:43
